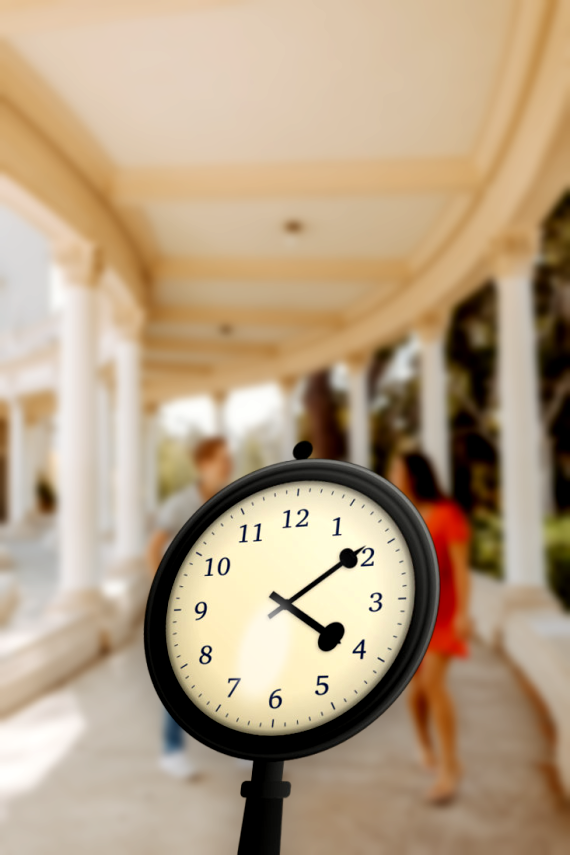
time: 4:09
